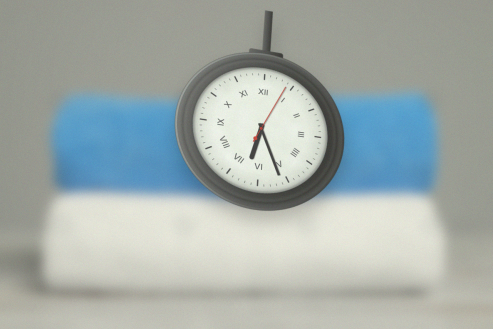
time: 6:26:04
